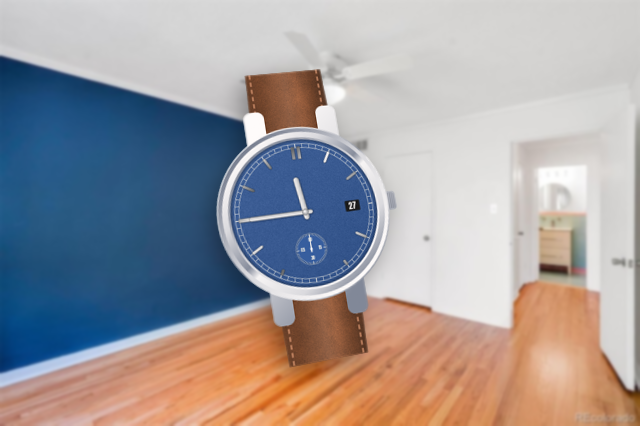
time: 11:45
